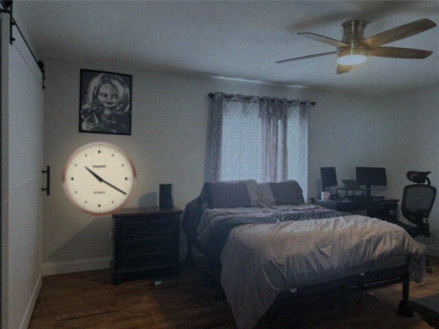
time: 10:20
